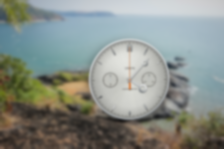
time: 4:07
